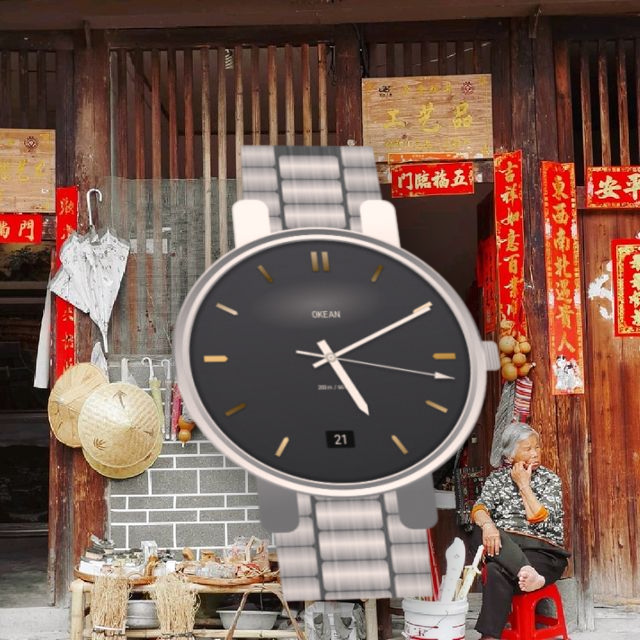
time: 5:10:17
